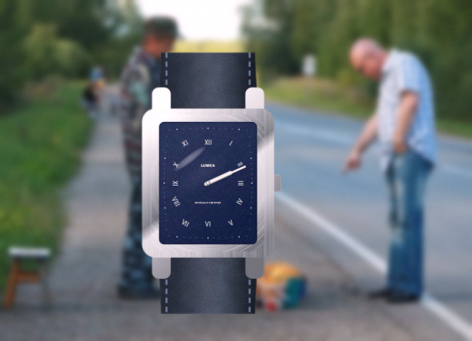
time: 2:11
